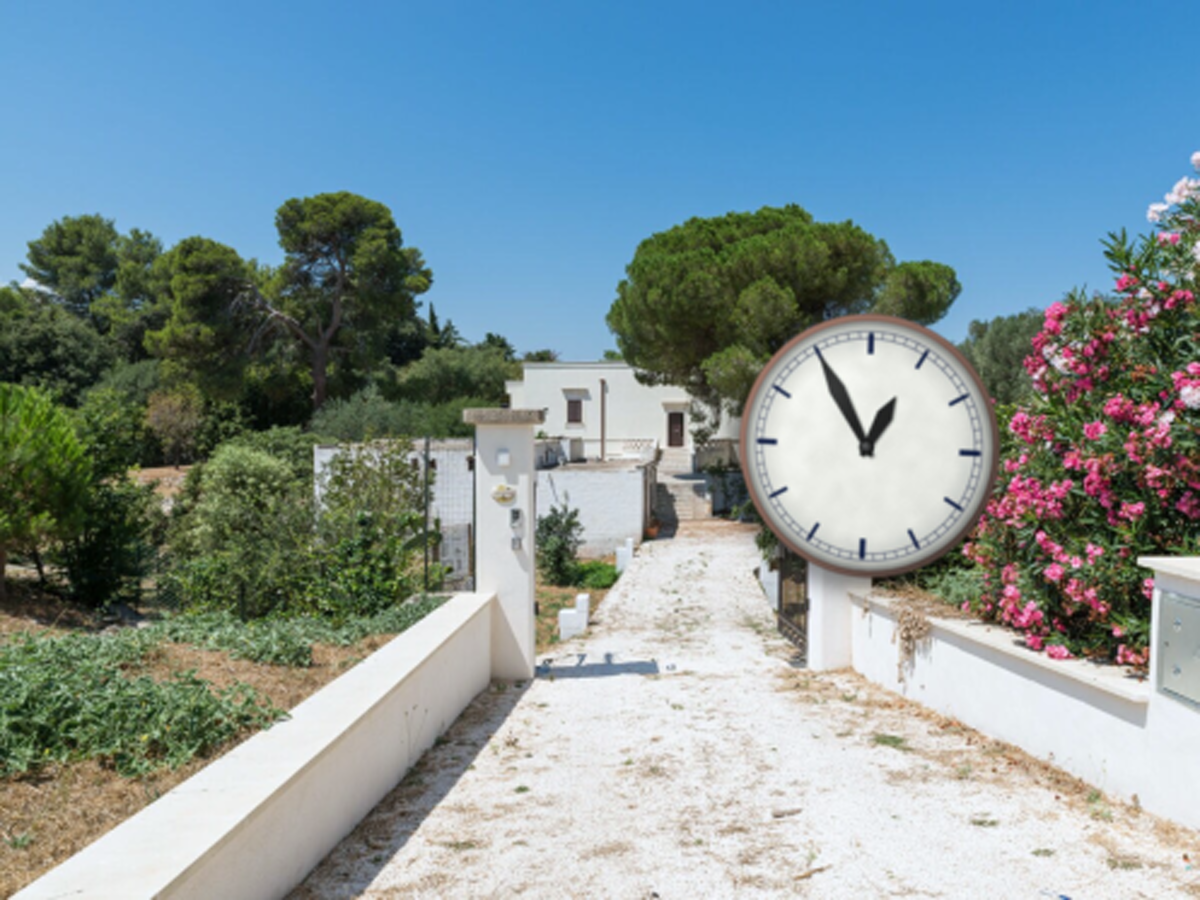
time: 12:55
